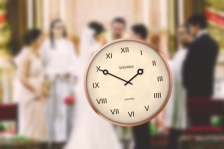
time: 1:50
